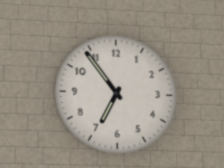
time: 6:54
